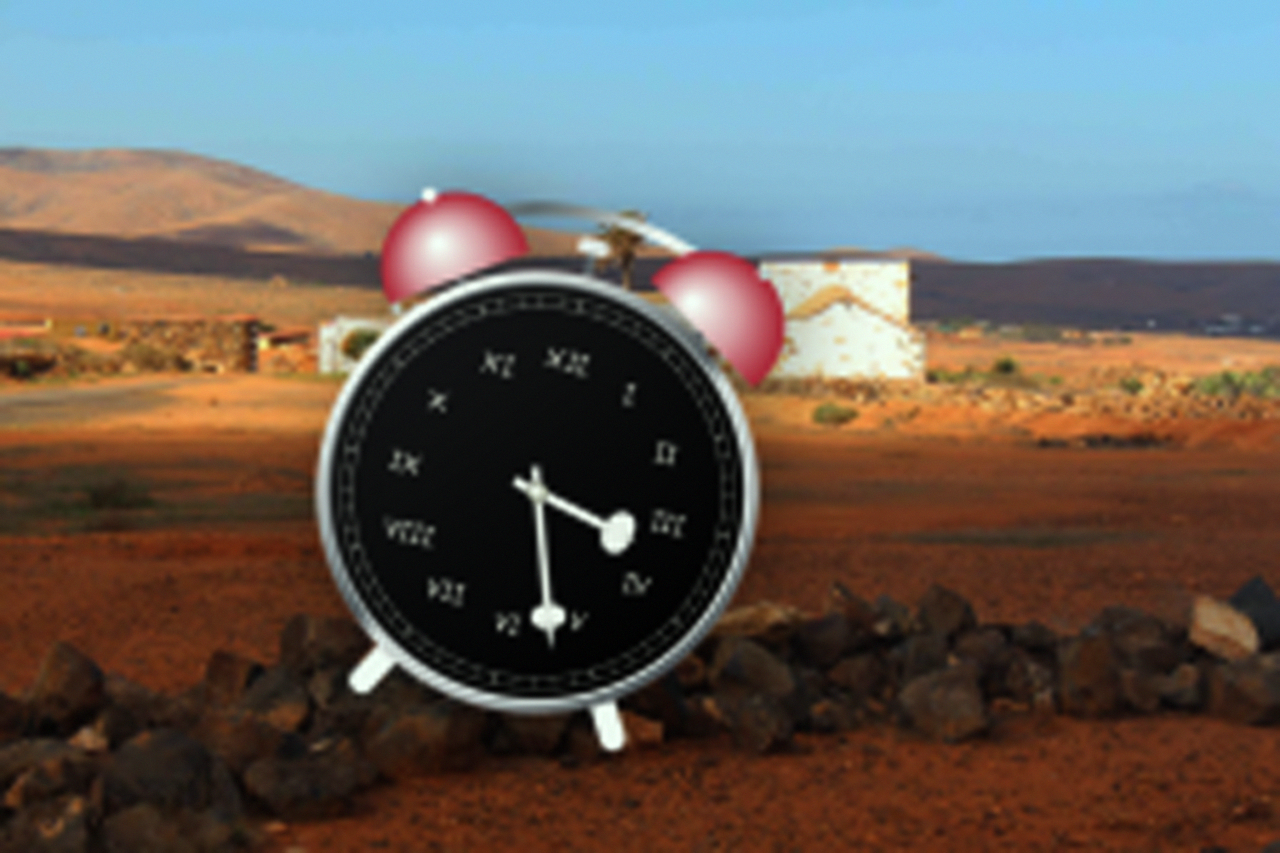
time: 3:27
